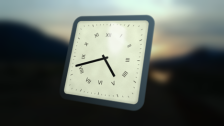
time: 4:42
